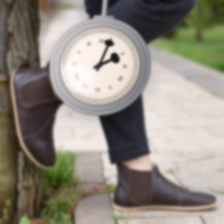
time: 2:03
